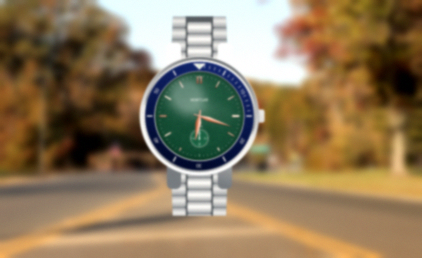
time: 6:18
